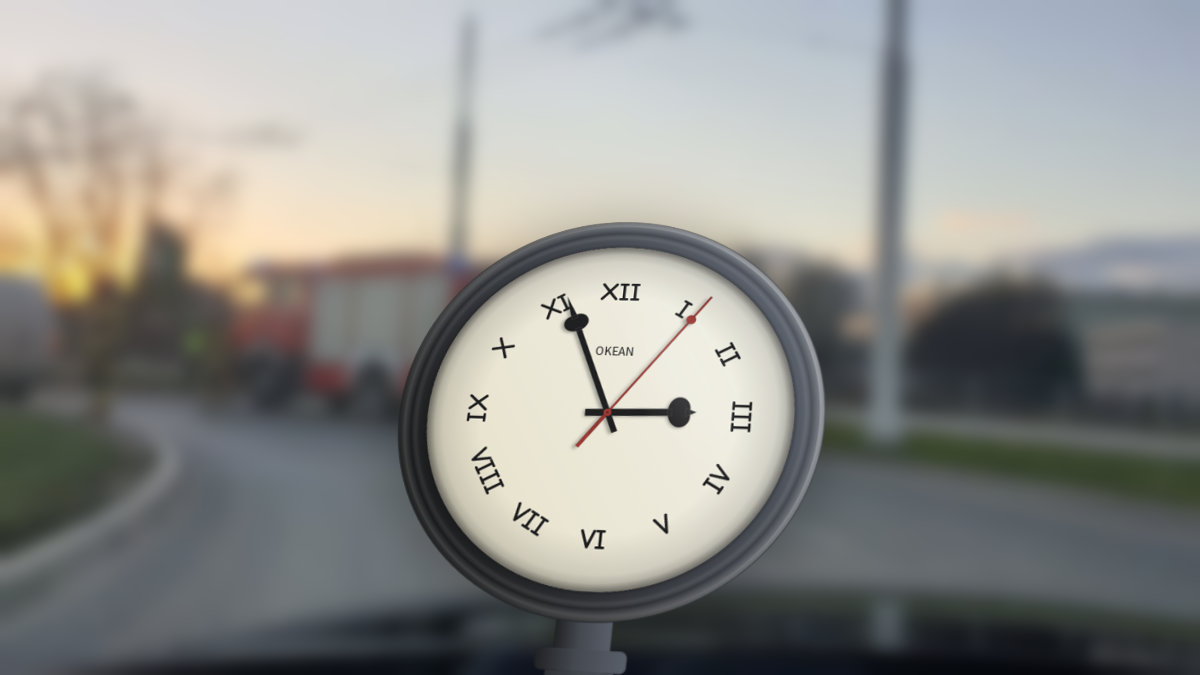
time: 2:56:06
